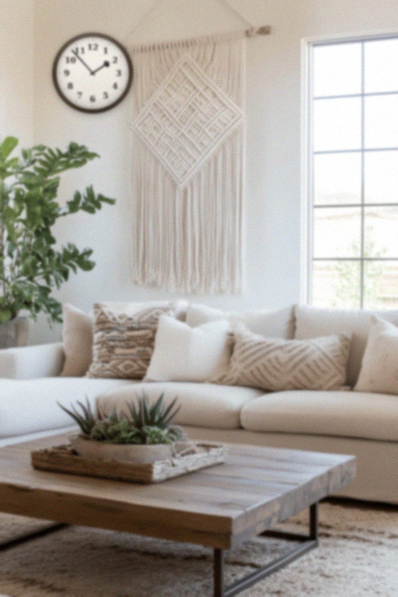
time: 1:53
